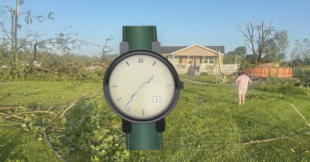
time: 1:36
